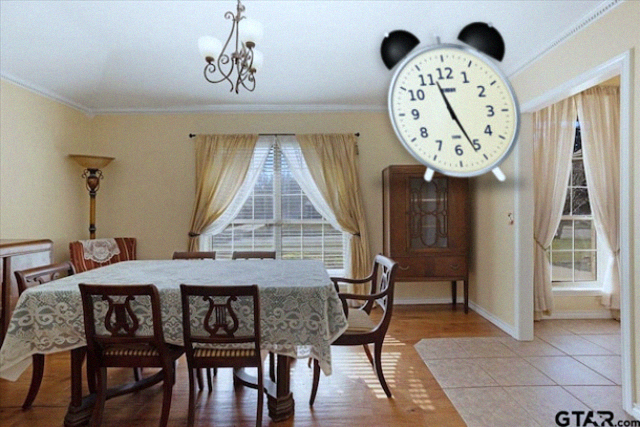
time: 11:26
